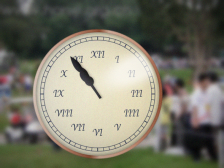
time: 10:54
